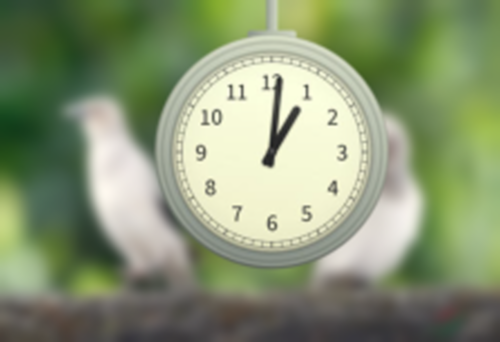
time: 1:01
